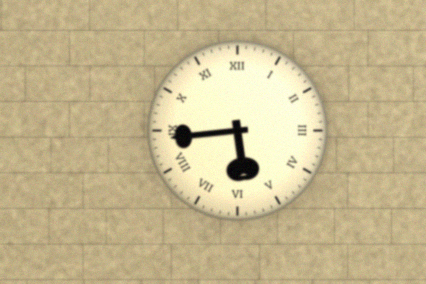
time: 5:44
